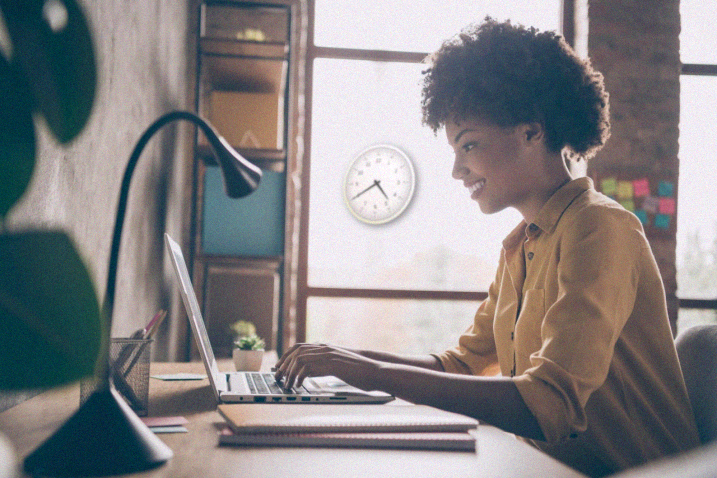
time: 4:40
